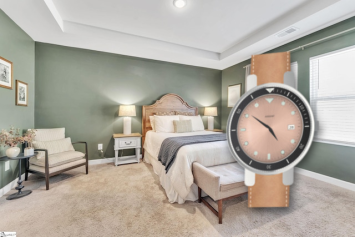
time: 4:51
